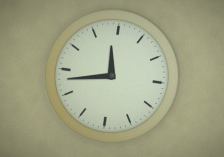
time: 11:43
